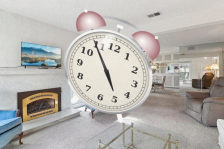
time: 4:54
